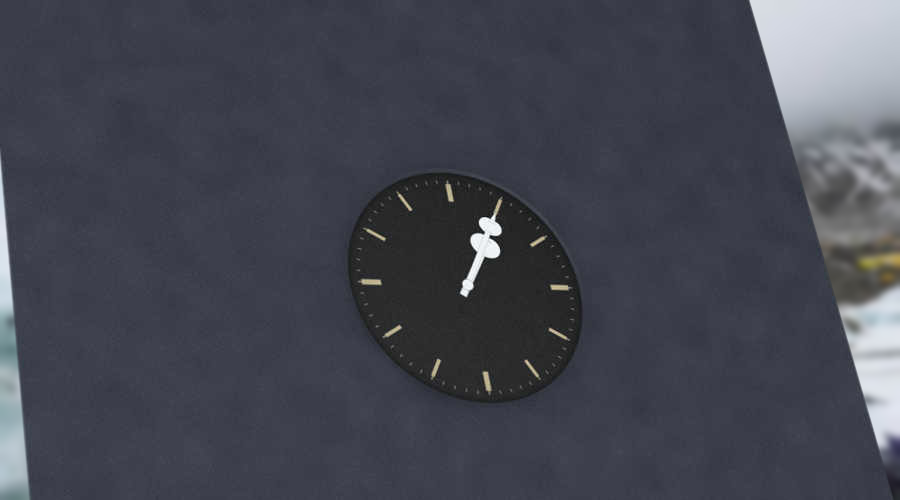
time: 1:05
